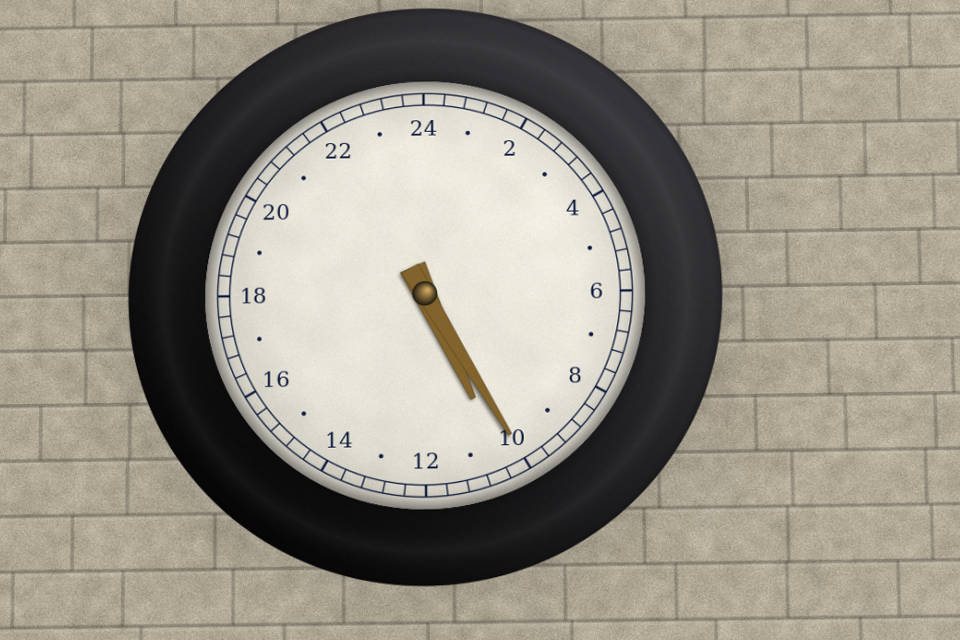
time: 10:25
